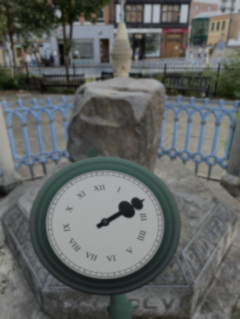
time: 2:11
